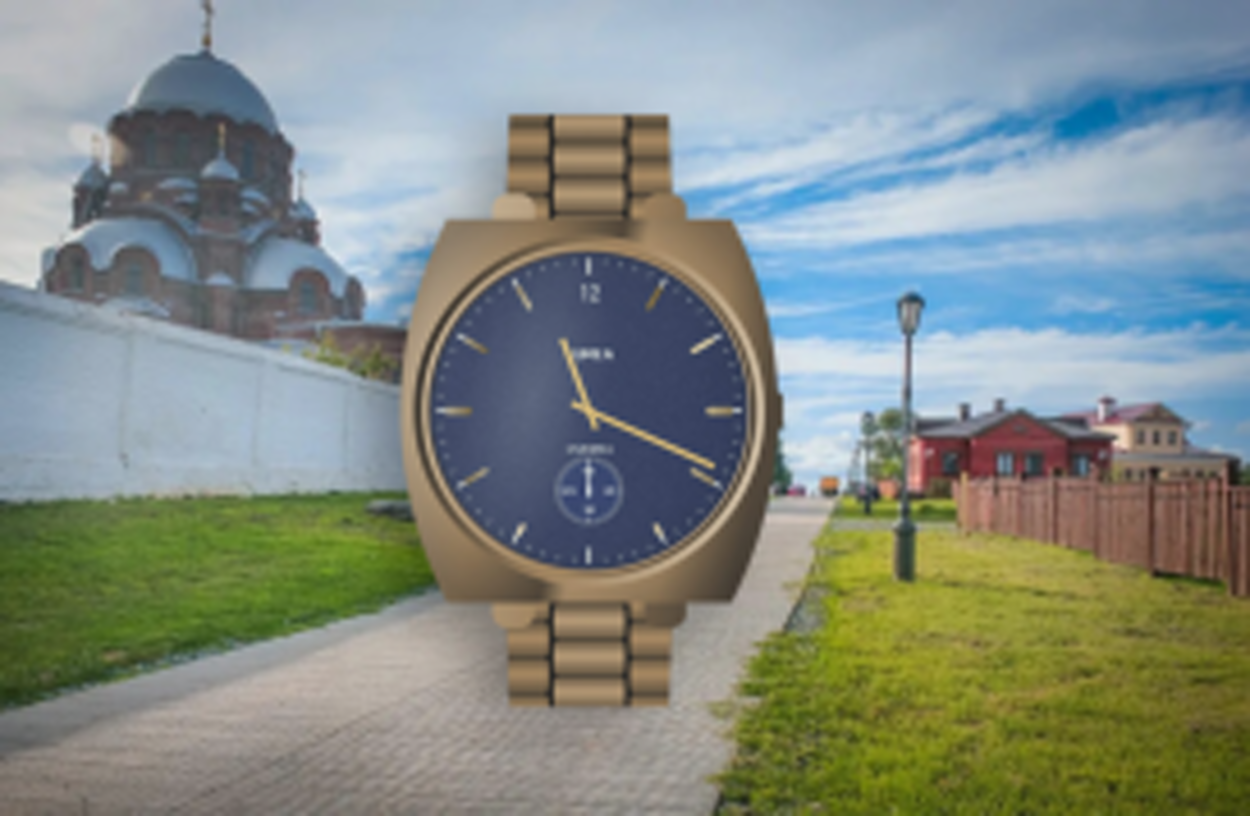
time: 11:19
